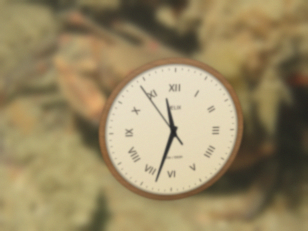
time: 11:32:54
